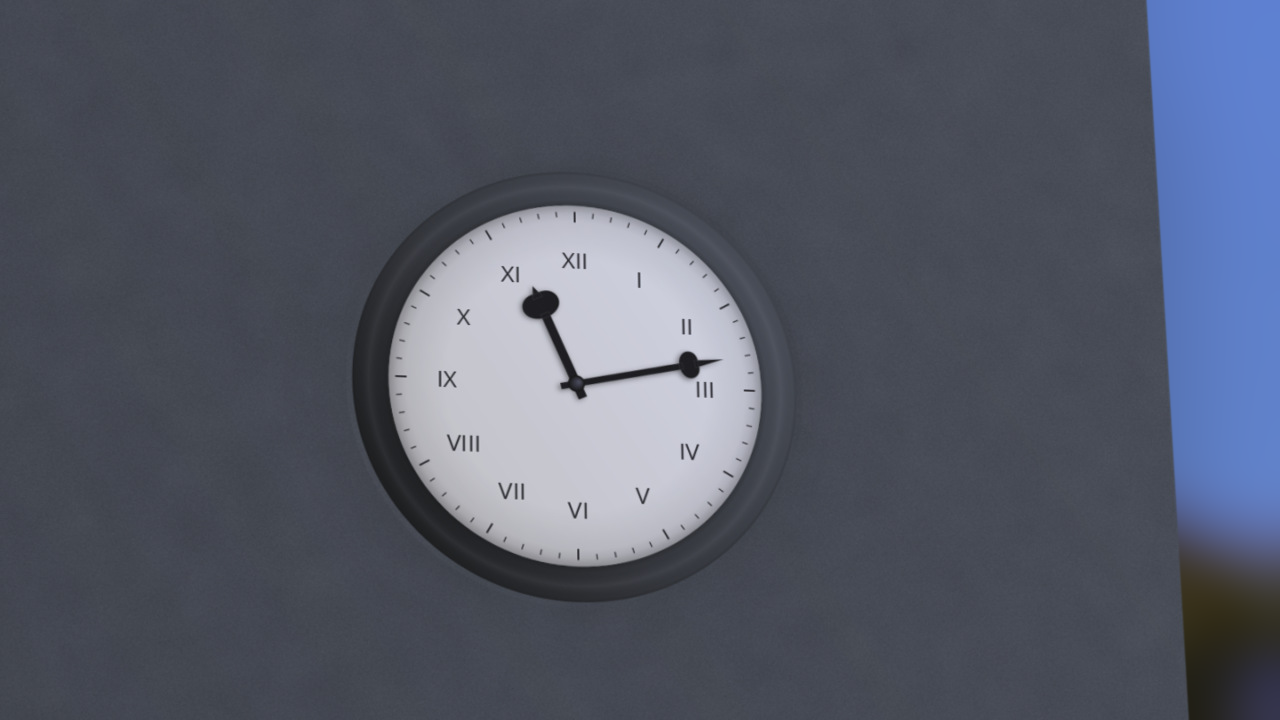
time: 11:13
